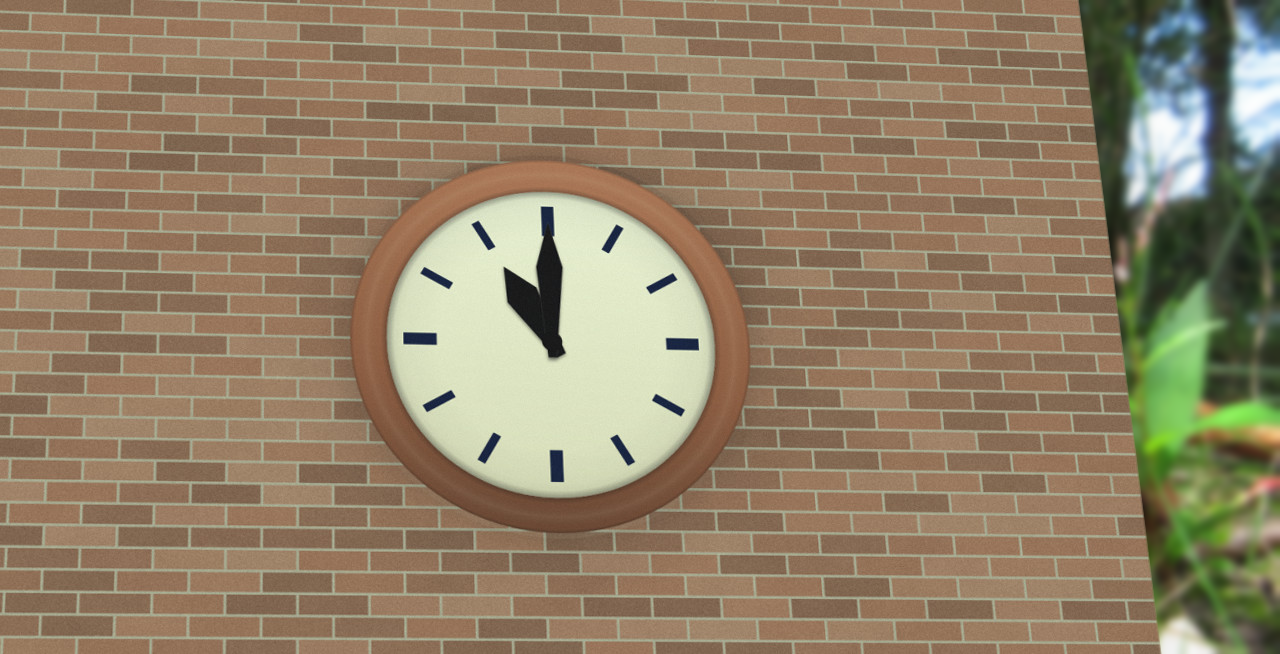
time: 11:00
